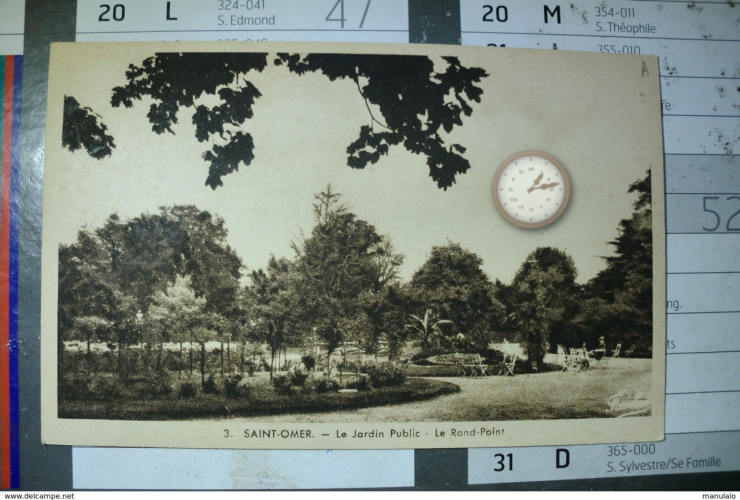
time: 1:13
